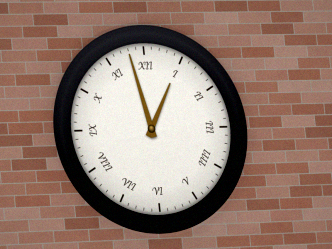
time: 12:58
